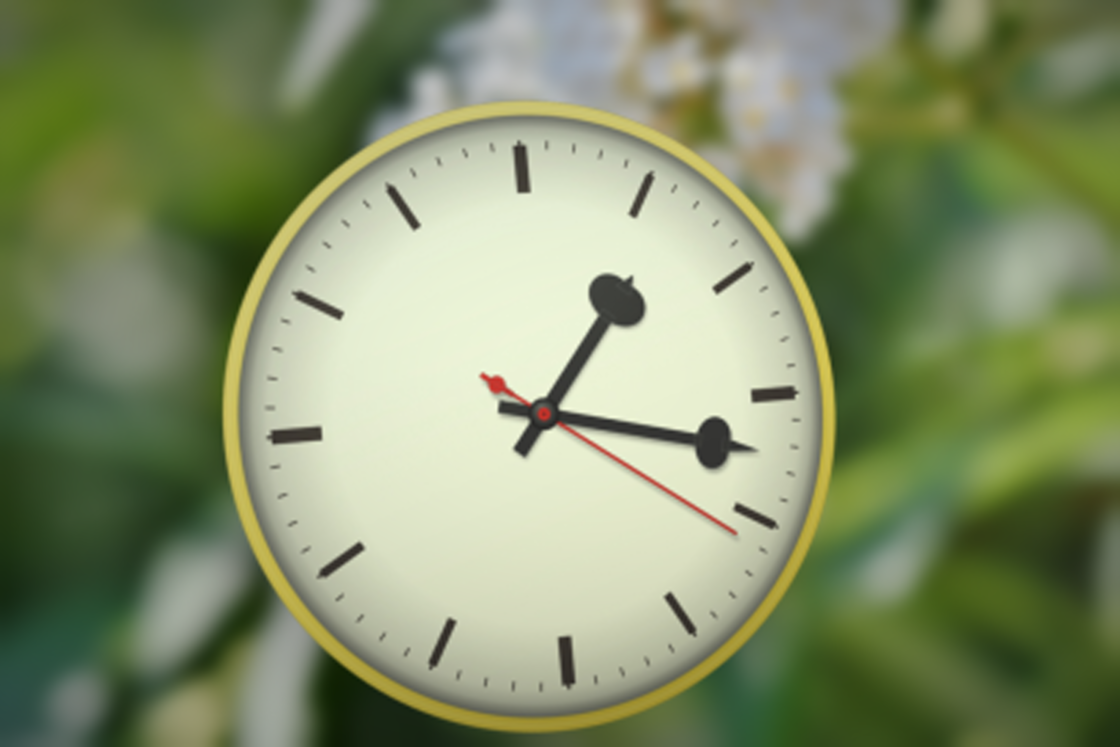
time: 1:17:21
